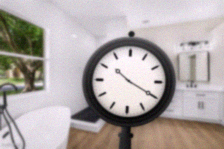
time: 10:20
